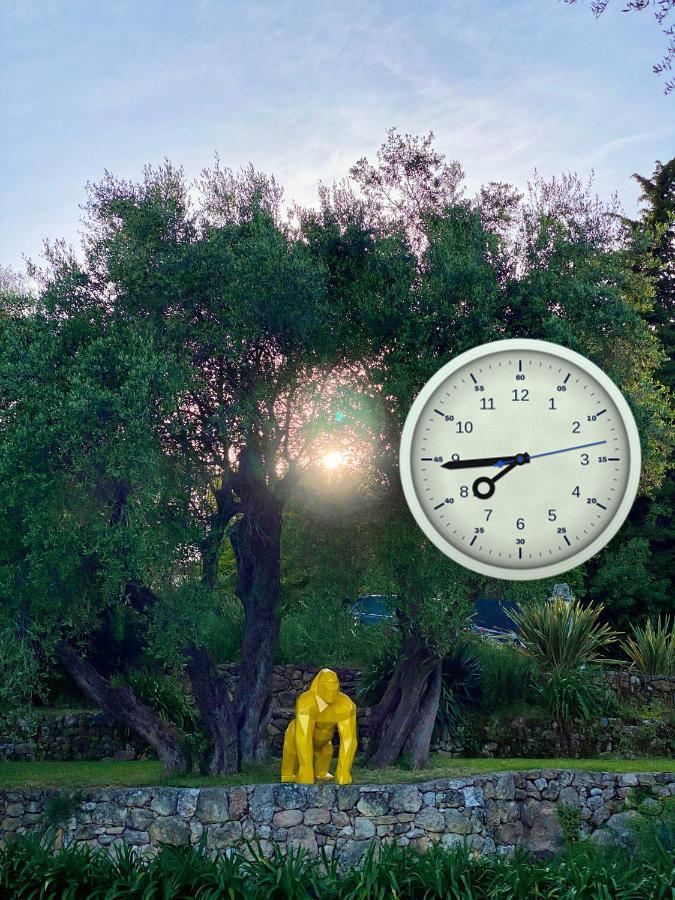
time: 7:44:13
